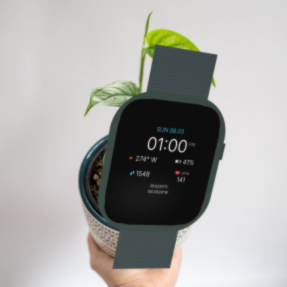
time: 1:00
